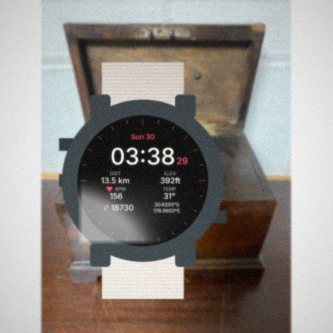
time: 3:38:29
